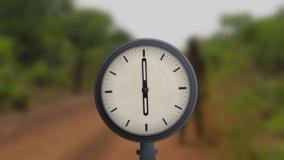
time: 6:00
